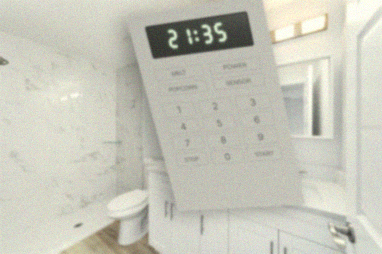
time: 21:35
